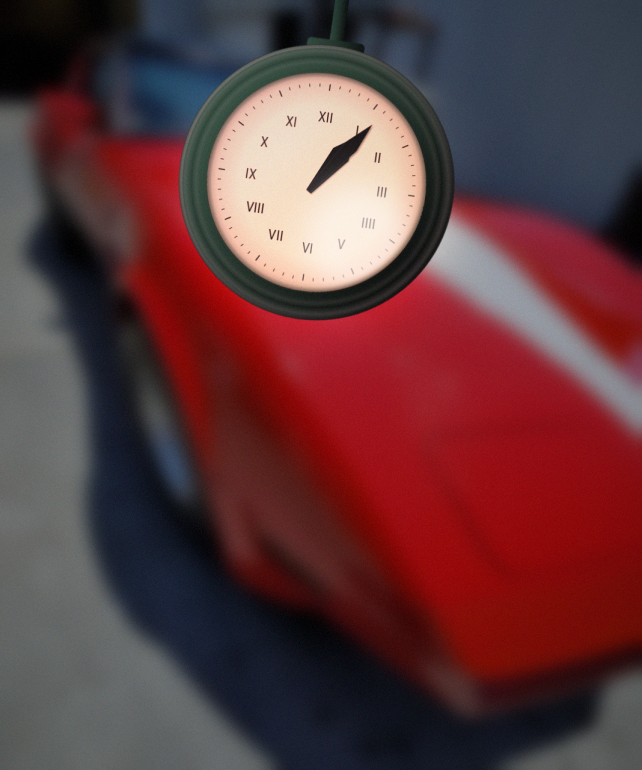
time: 1:06
